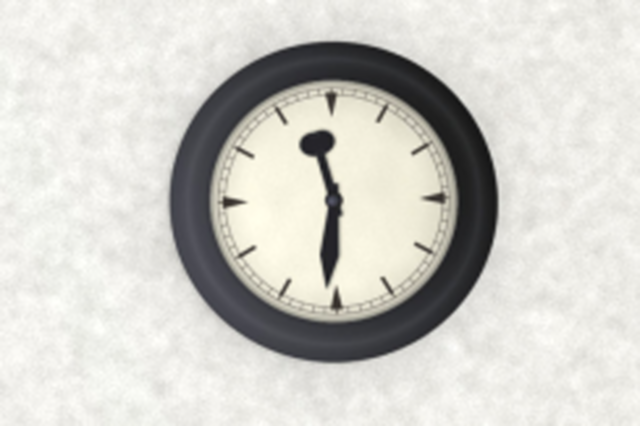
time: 11:31
